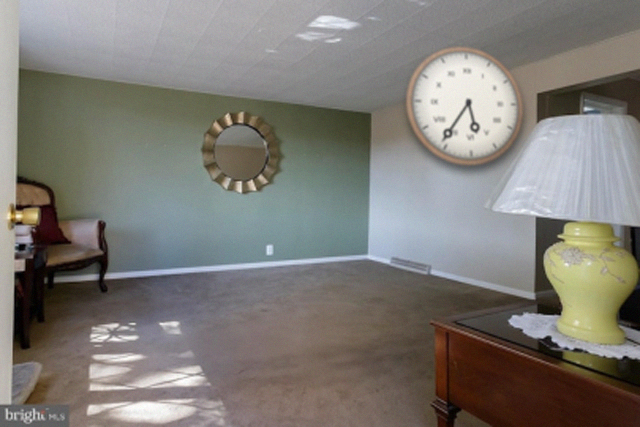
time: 5:36
